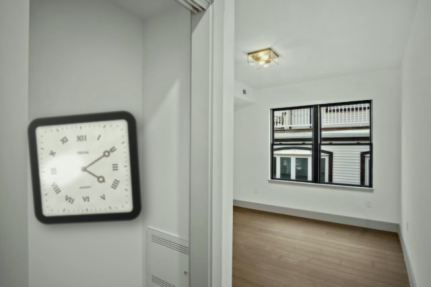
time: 4:10
